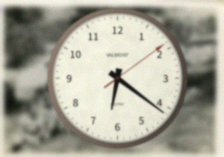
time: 6:21:09
